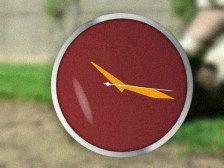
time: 10:17:16
